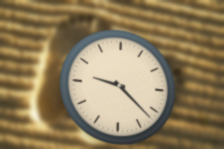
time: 9:22
